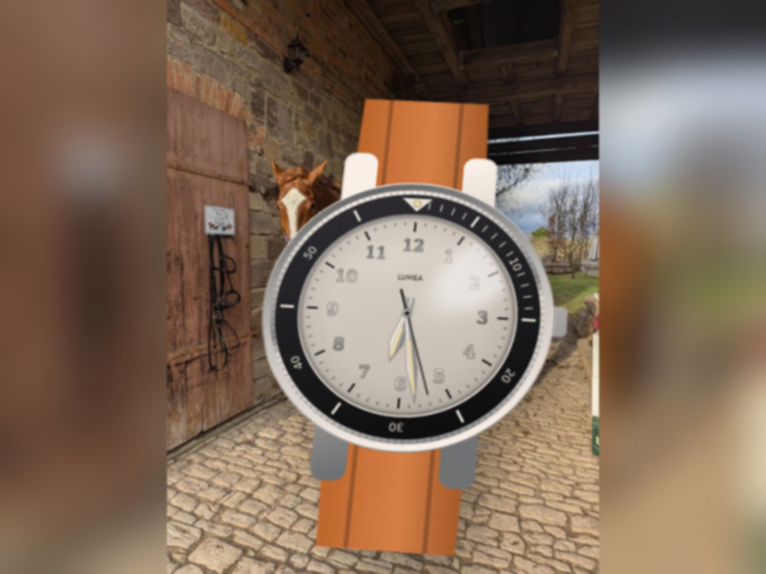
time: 6:28:27
